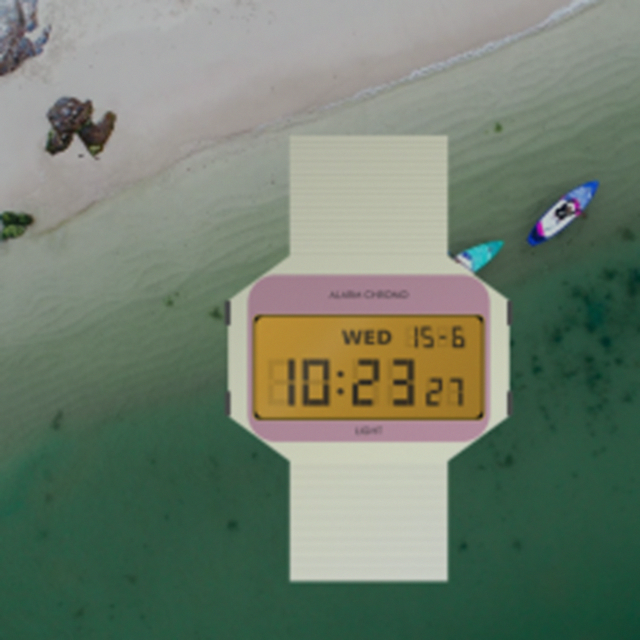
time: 10:23:27
